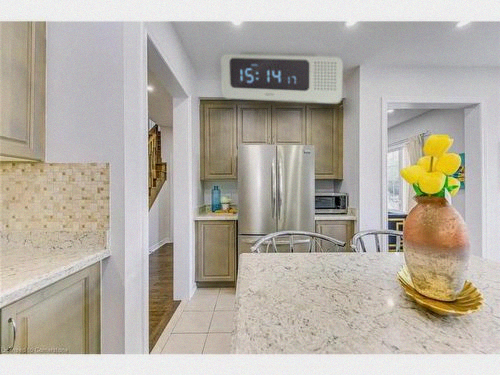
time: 15:14
